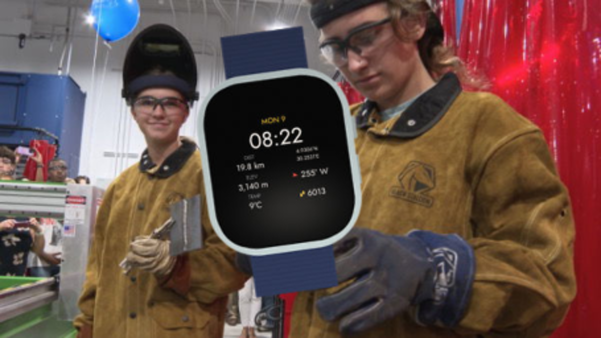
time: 8:22
